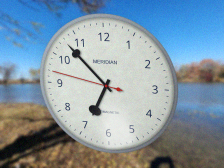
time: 6:52:47
